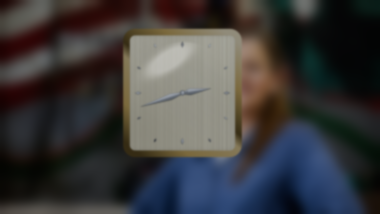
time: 2:42
